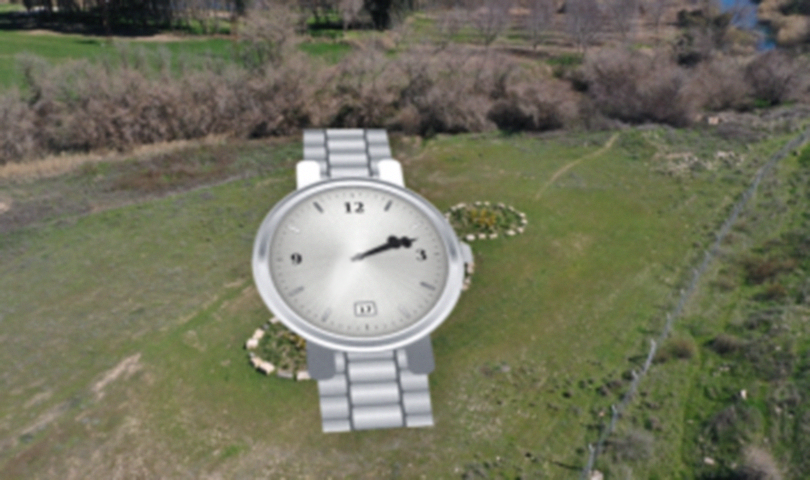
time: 2:12
